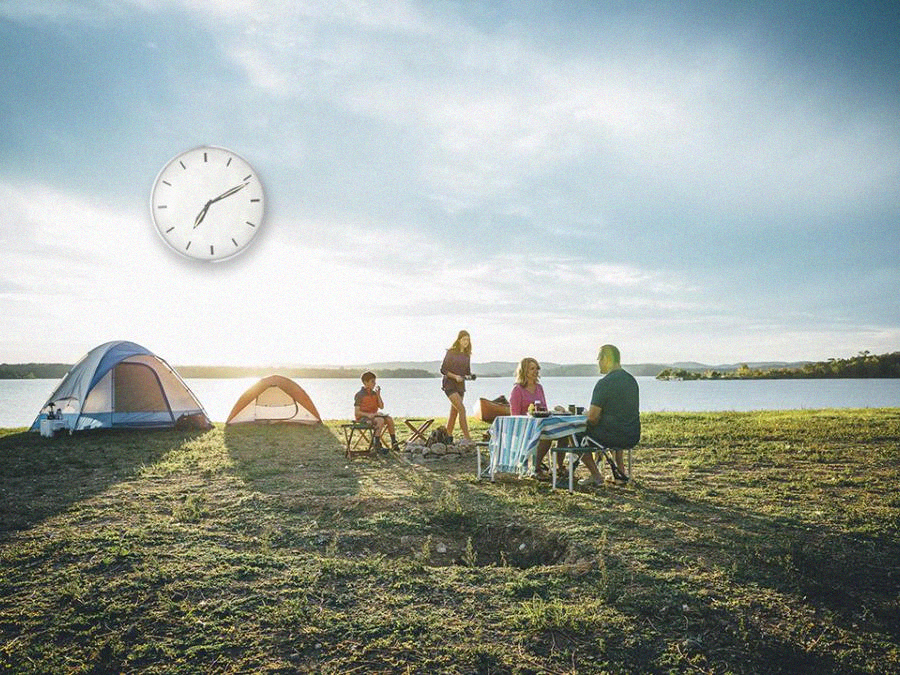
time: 7:11
